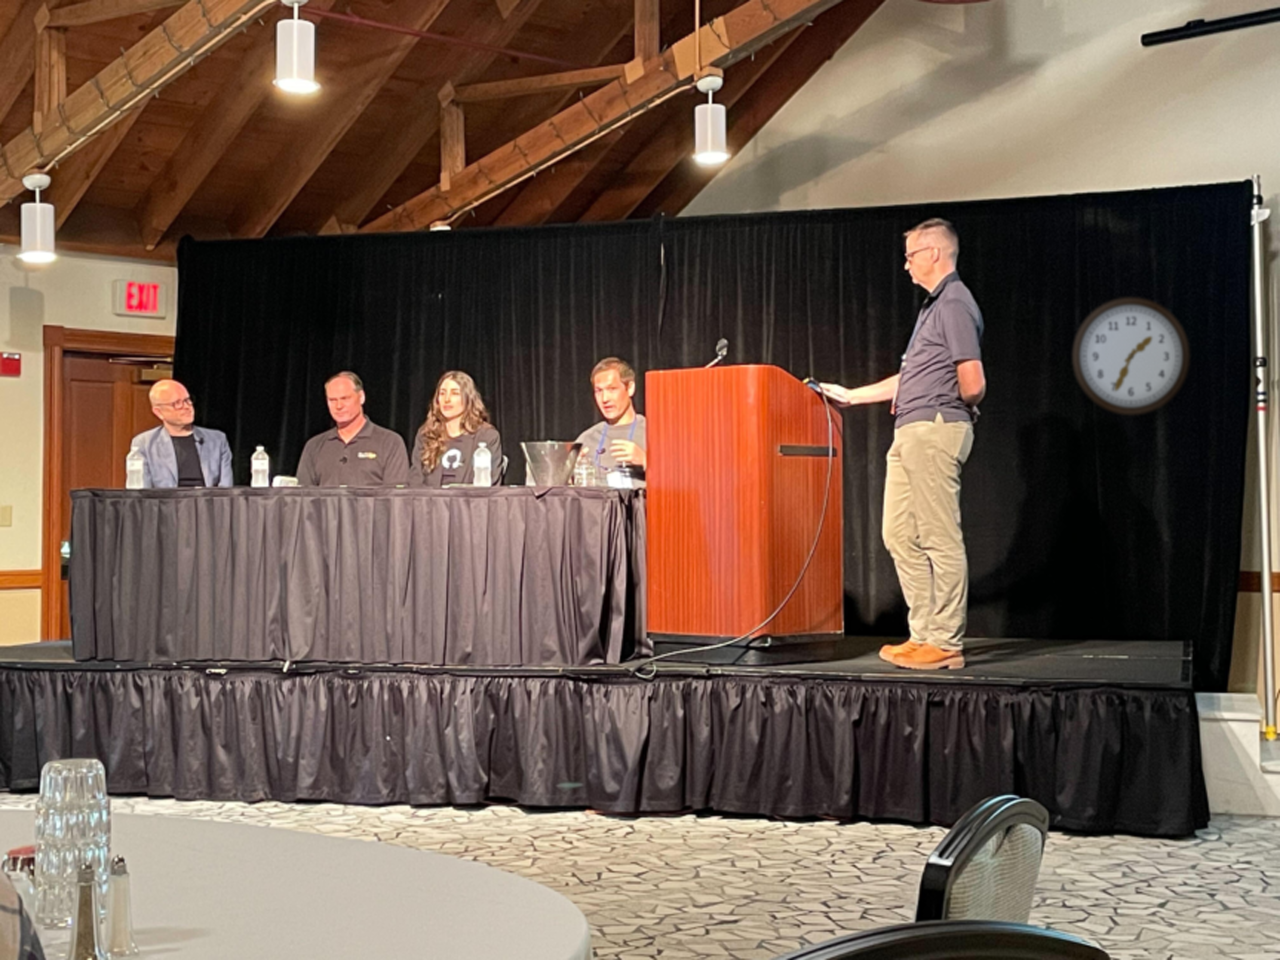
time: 1:34
